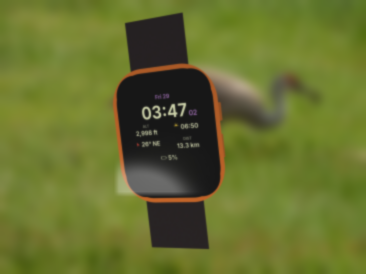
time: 3:47
